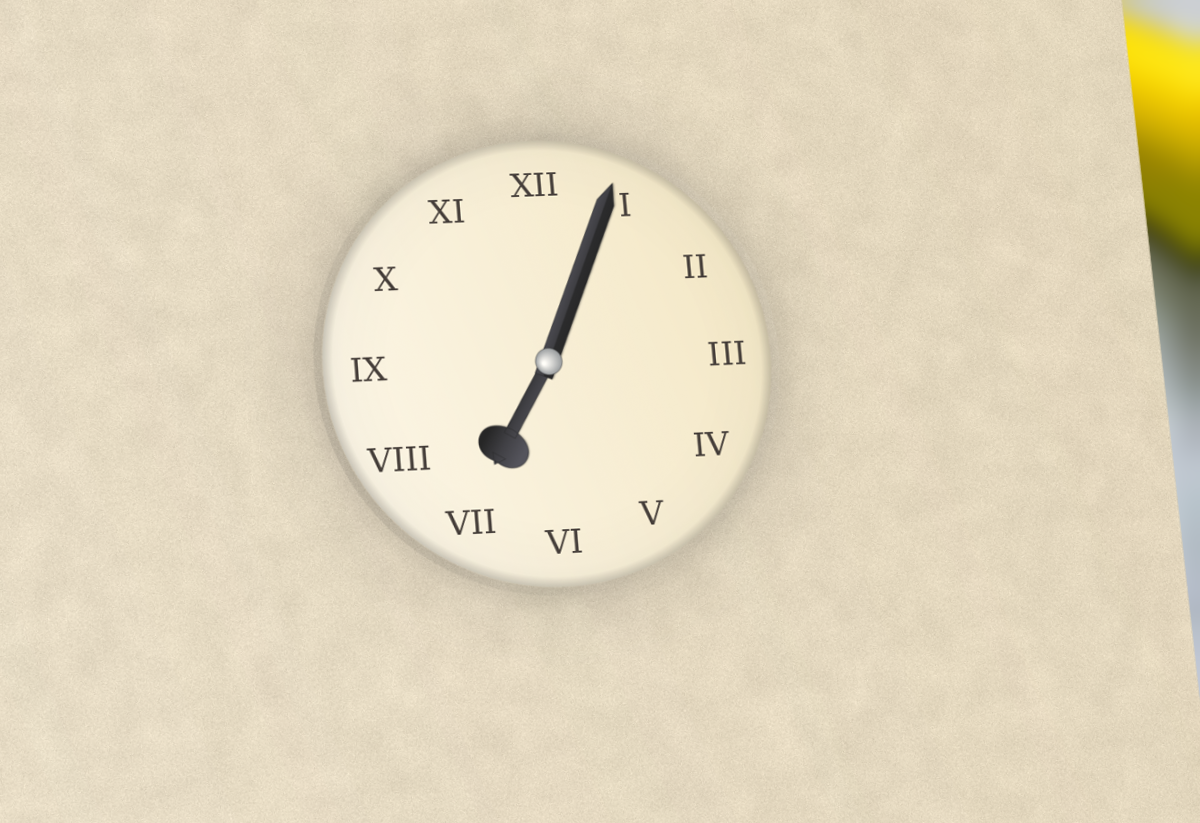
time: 7:04
